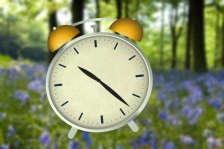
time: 10:23
